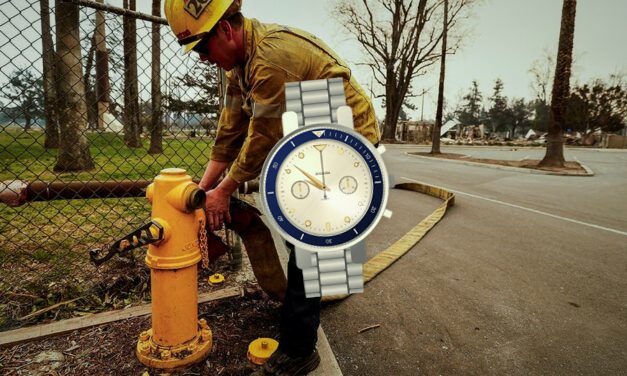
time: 9:52
